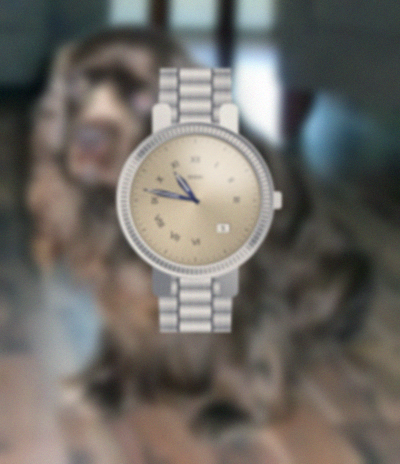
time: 10:47
